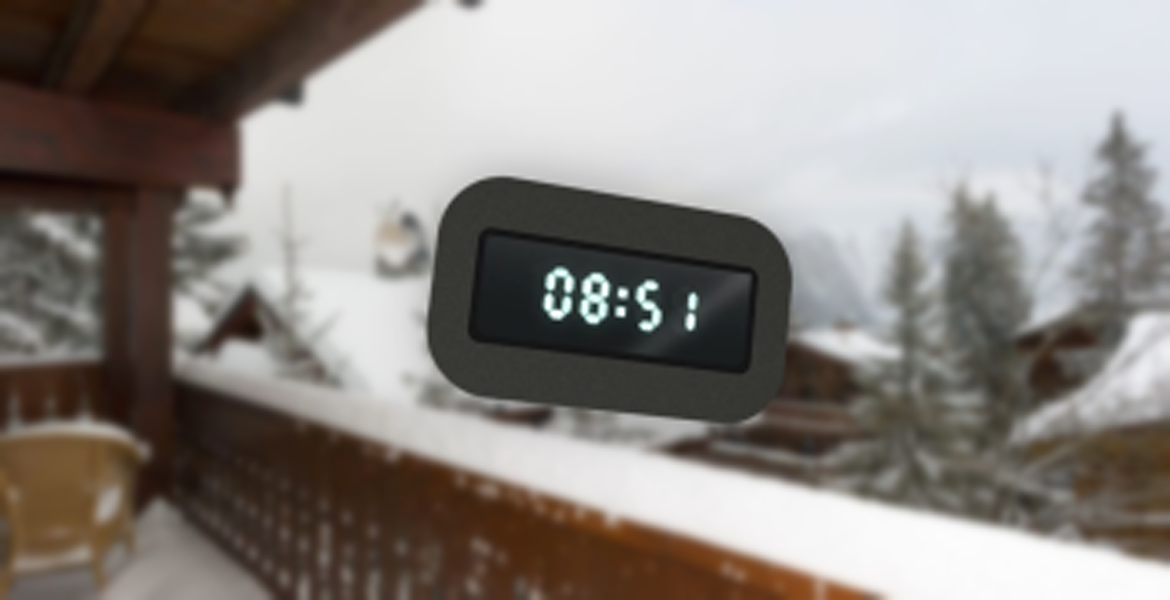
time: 8:51
